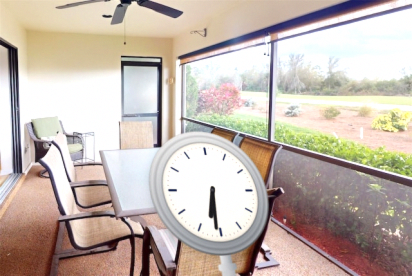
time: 6:31
